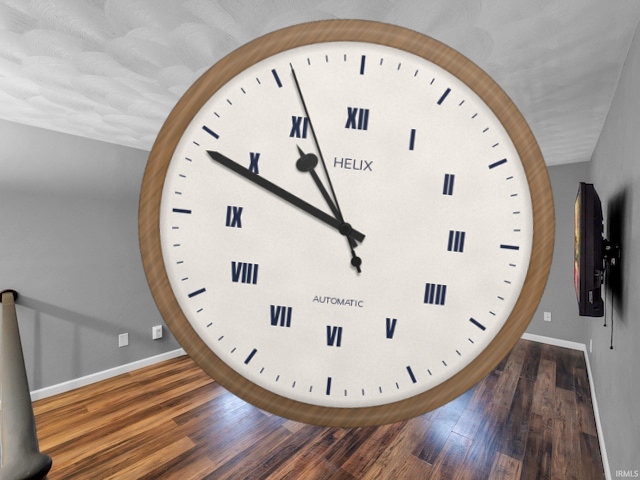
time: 10:48:56
